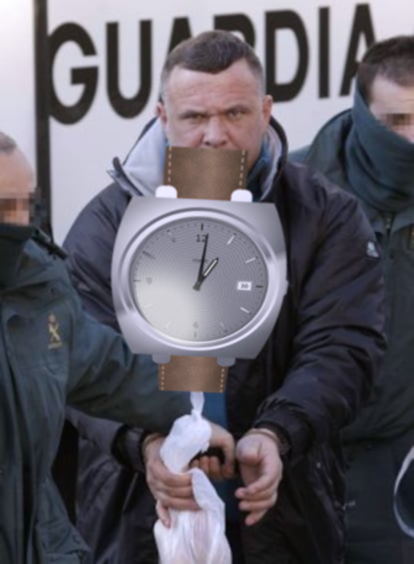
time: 1:01
